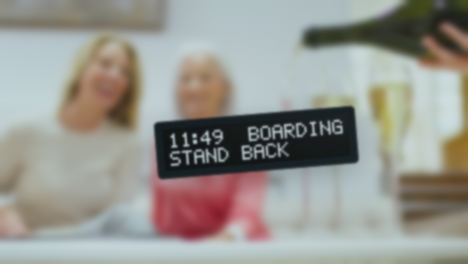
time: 11:49
